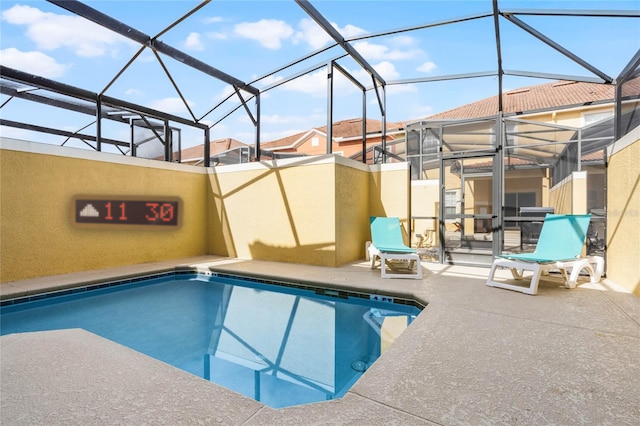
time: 11:30
